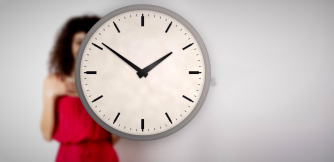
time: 1:51
